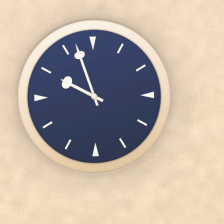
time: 9:57
